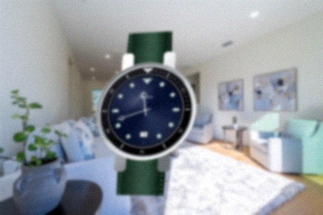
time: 11:42
